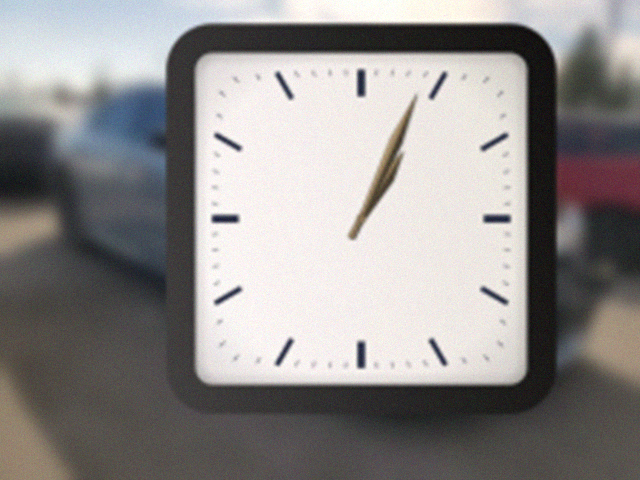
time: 1:04
